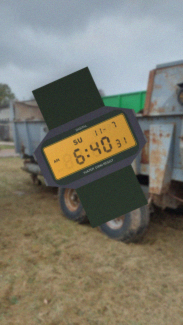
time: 6:40
